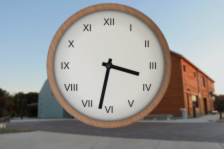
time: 3:32
